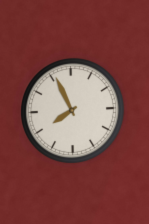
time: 7:56
